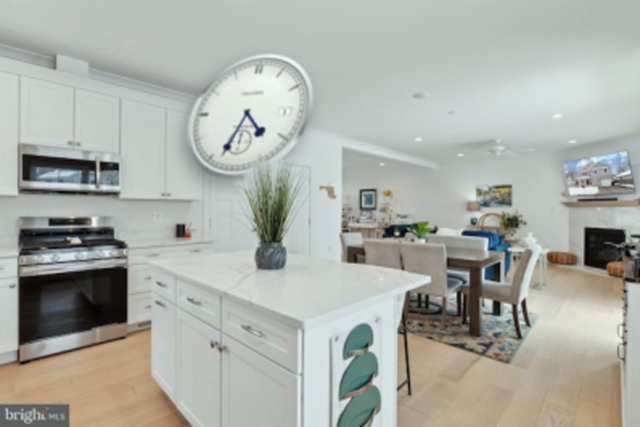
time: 4:33
